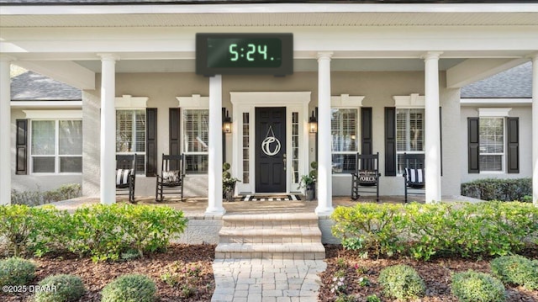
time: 5:24
